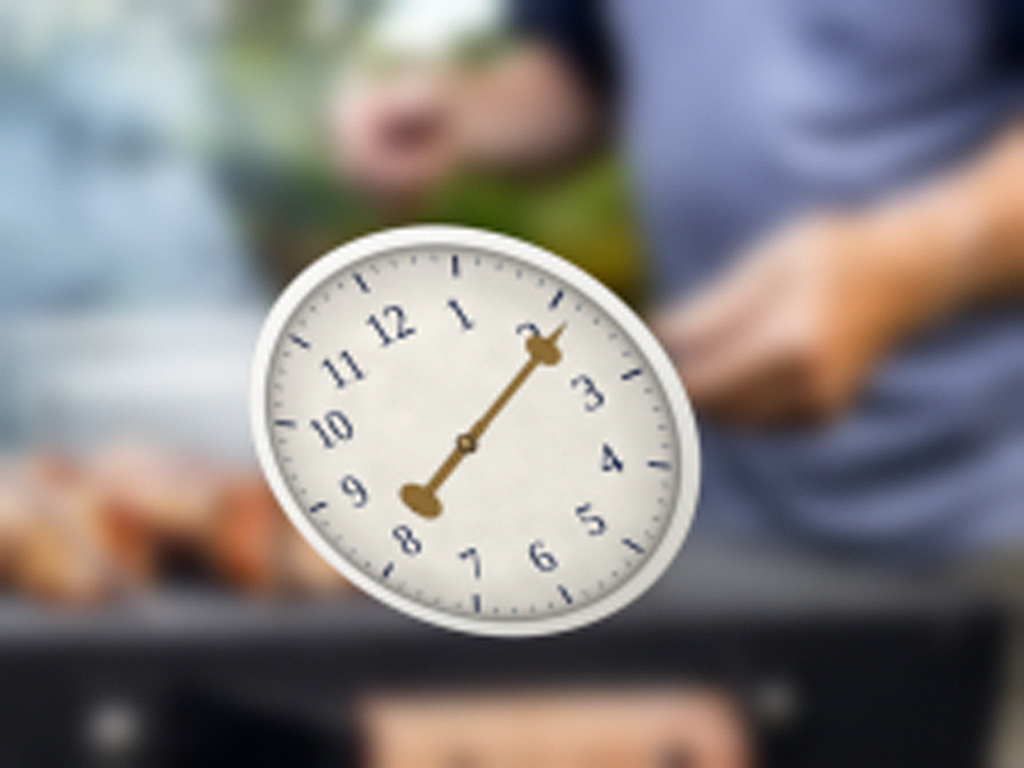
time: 8:11
